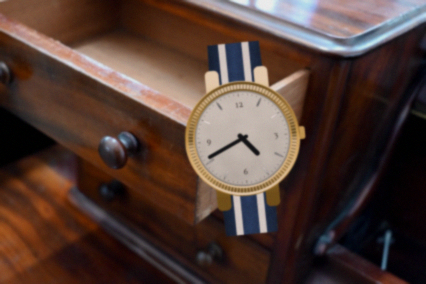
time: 4:41
